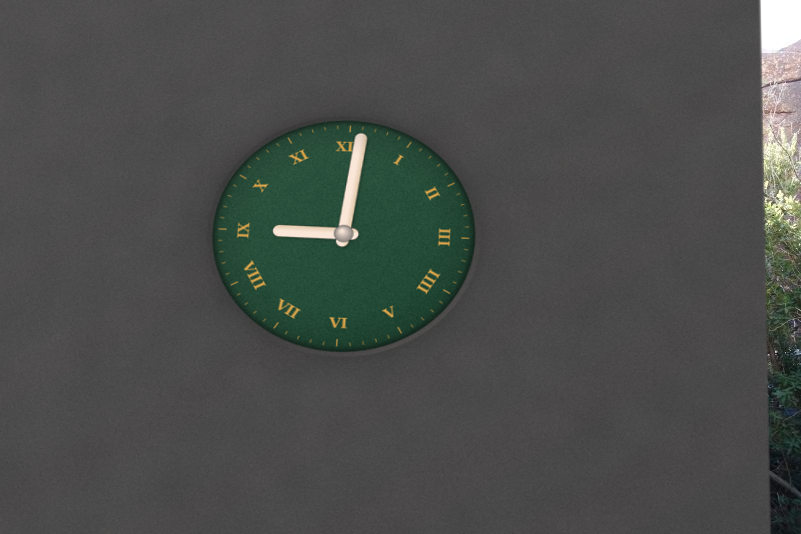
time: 9:01
